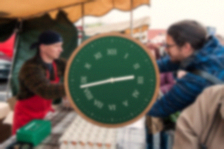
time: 2:43
